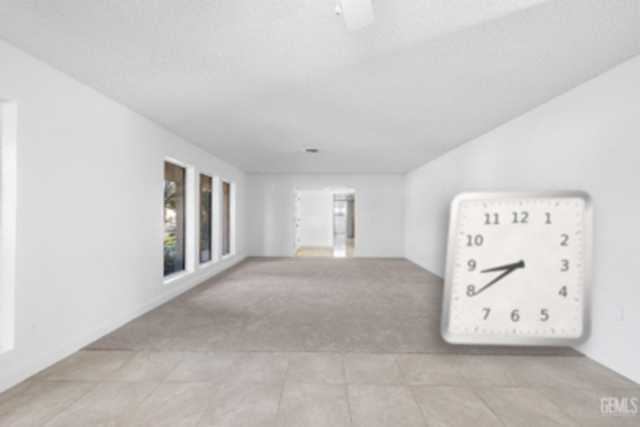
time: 8:39
